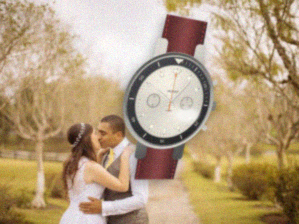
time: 10:06
